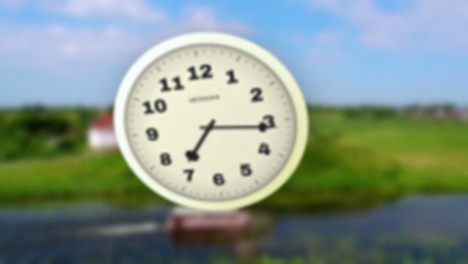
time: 7:16
